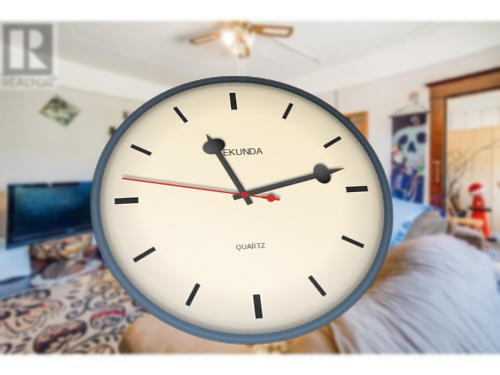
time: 11:12:47
